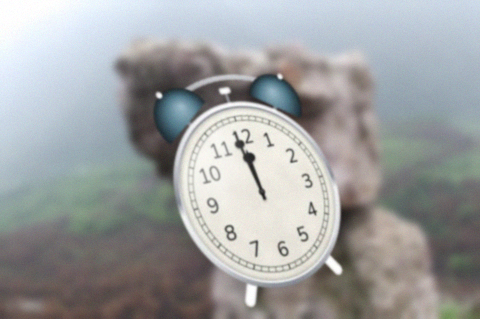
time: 11:59
